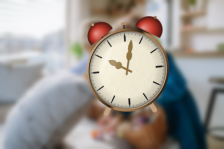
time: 10:02
